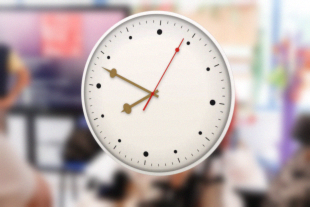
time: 7:48:04
